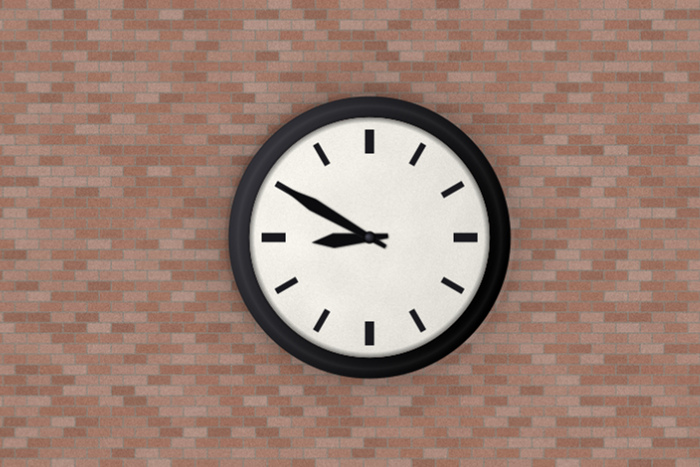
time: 8:50
